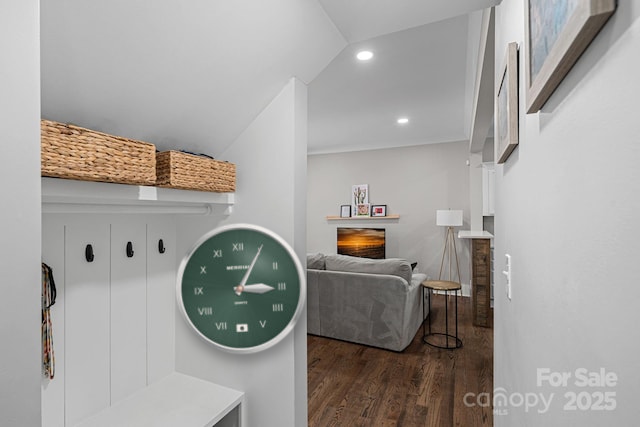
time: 3:05
